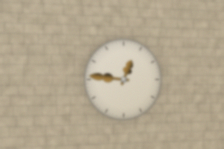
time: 12:46
